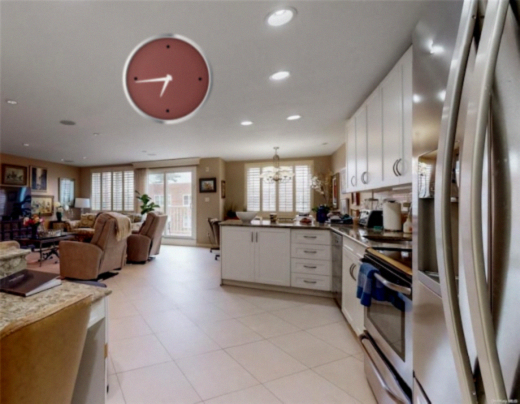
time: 6:44
